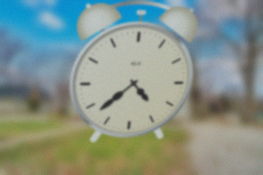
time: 4:38
